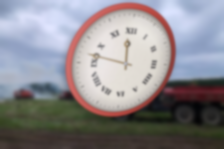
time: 11:47
